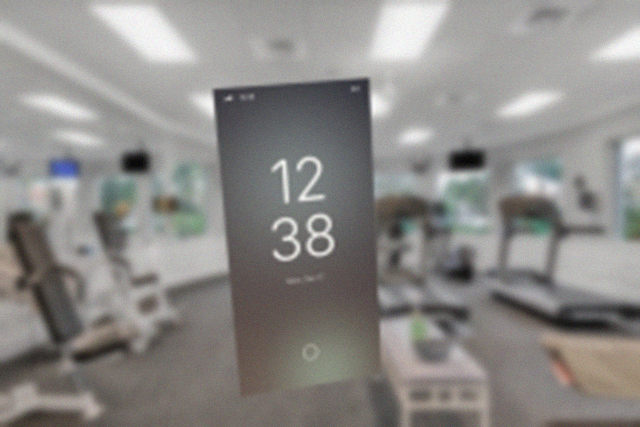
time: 12:38
